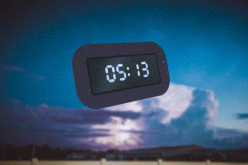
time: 5:13
